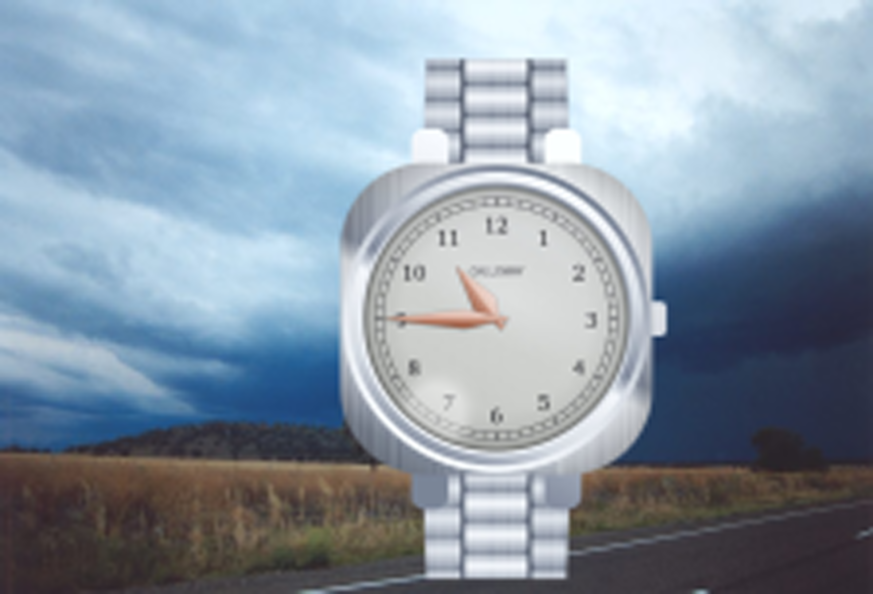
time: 10:45
